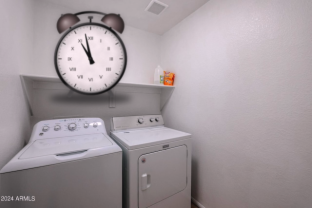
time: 10:58
